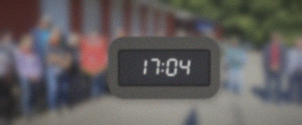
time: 17:04
